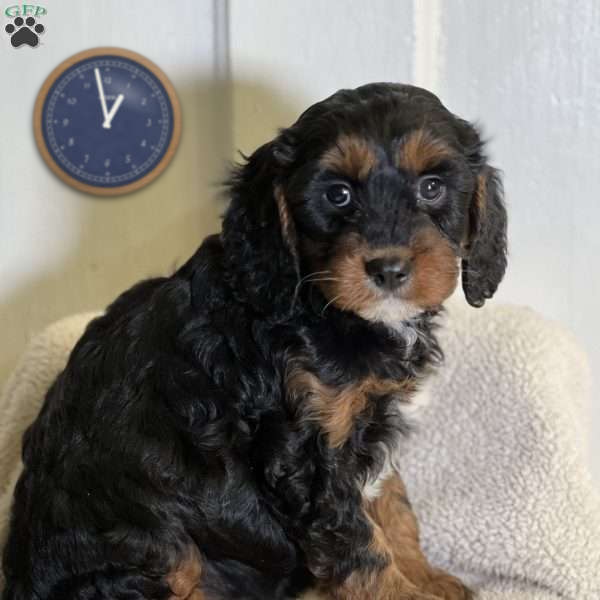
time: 12:58
